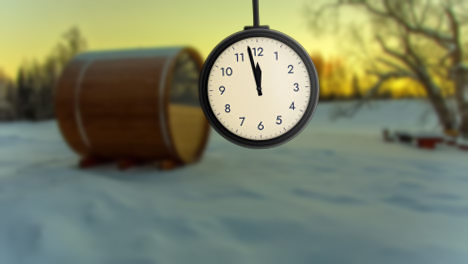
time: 11:58
